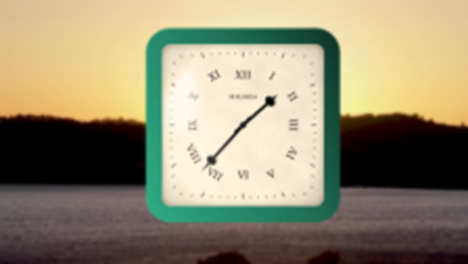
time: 1:37
